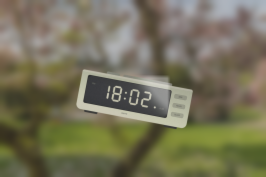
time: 18:02
